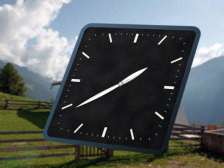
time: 1:39
